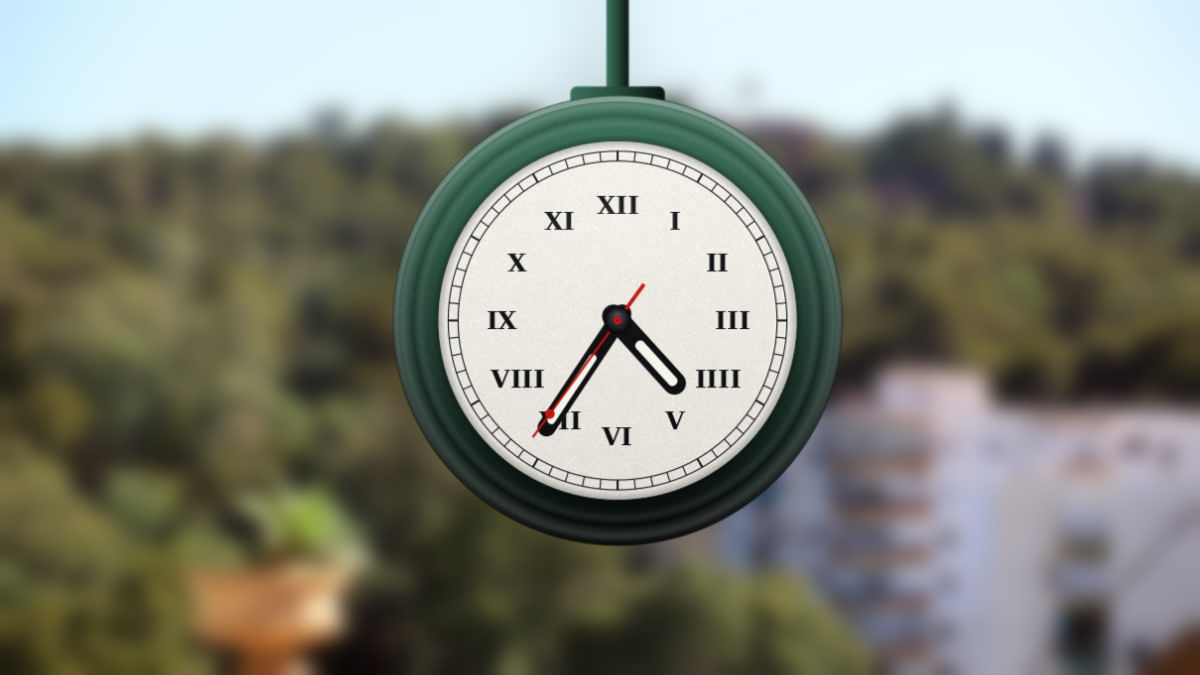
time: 4:35:36
